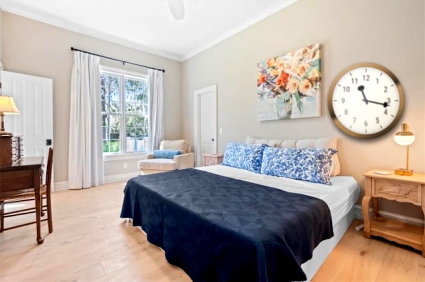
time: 11:17
